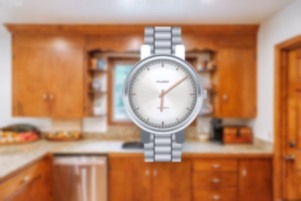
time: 6:09
